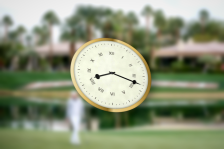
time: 8:18
